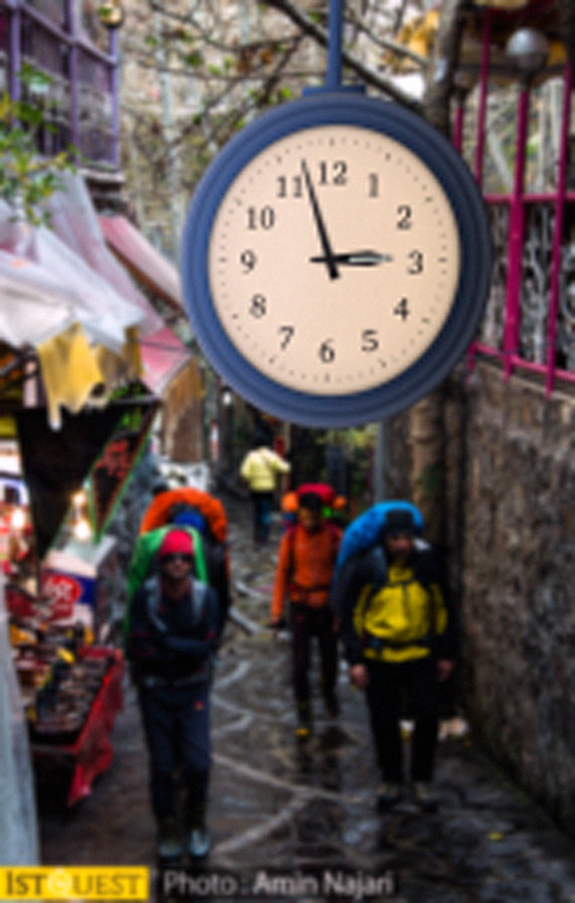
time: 2:57
